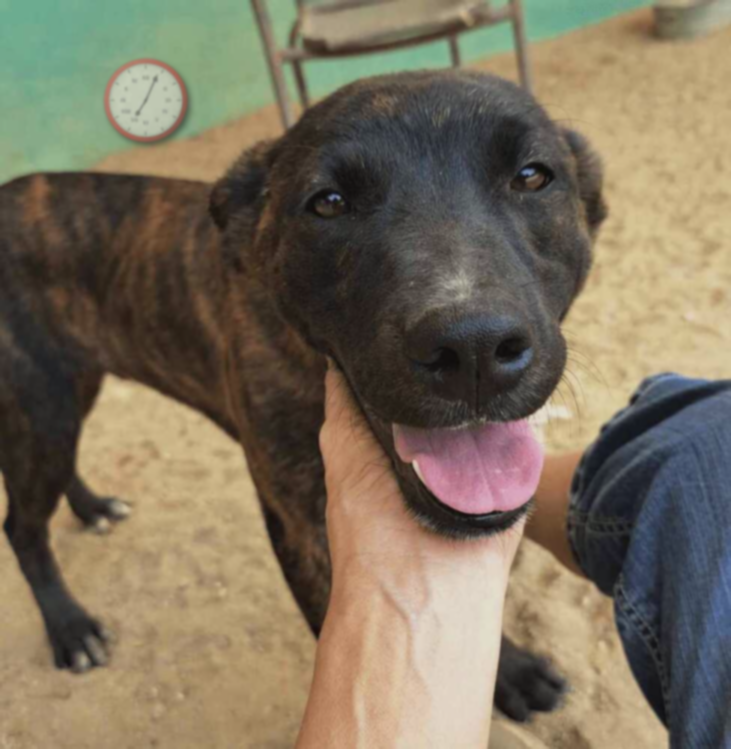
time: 7:04
